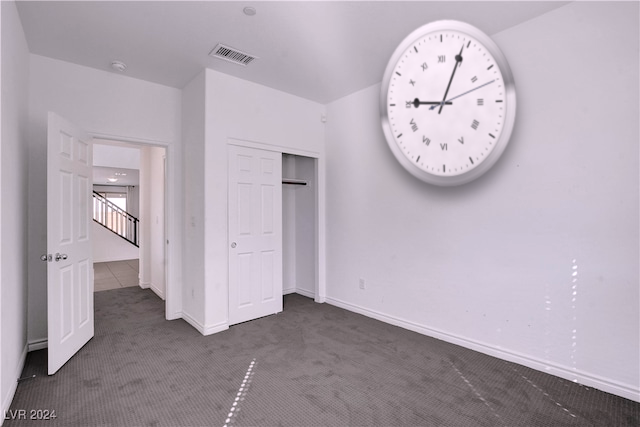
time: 9:04:12
